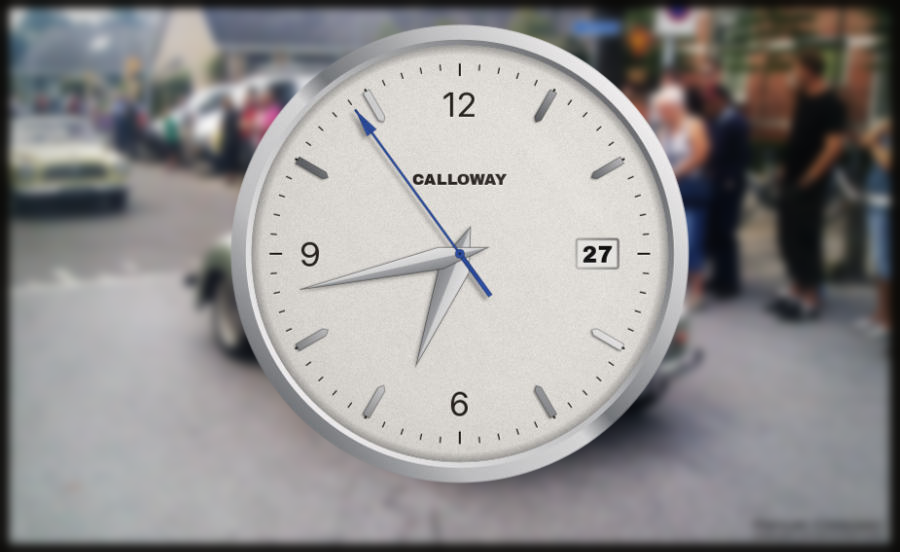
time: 6:42:54
